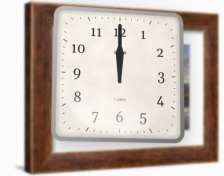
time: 12:00
